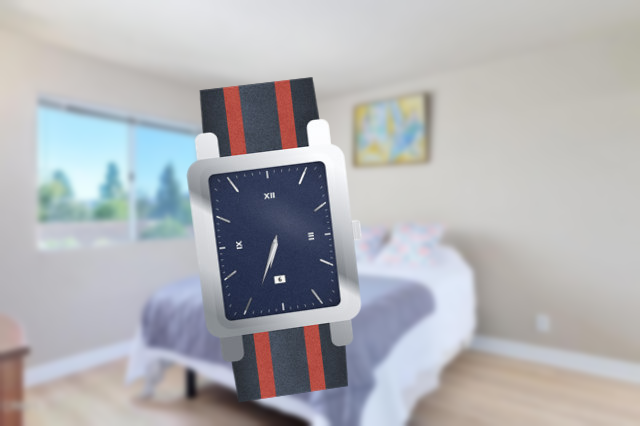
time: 6:34
